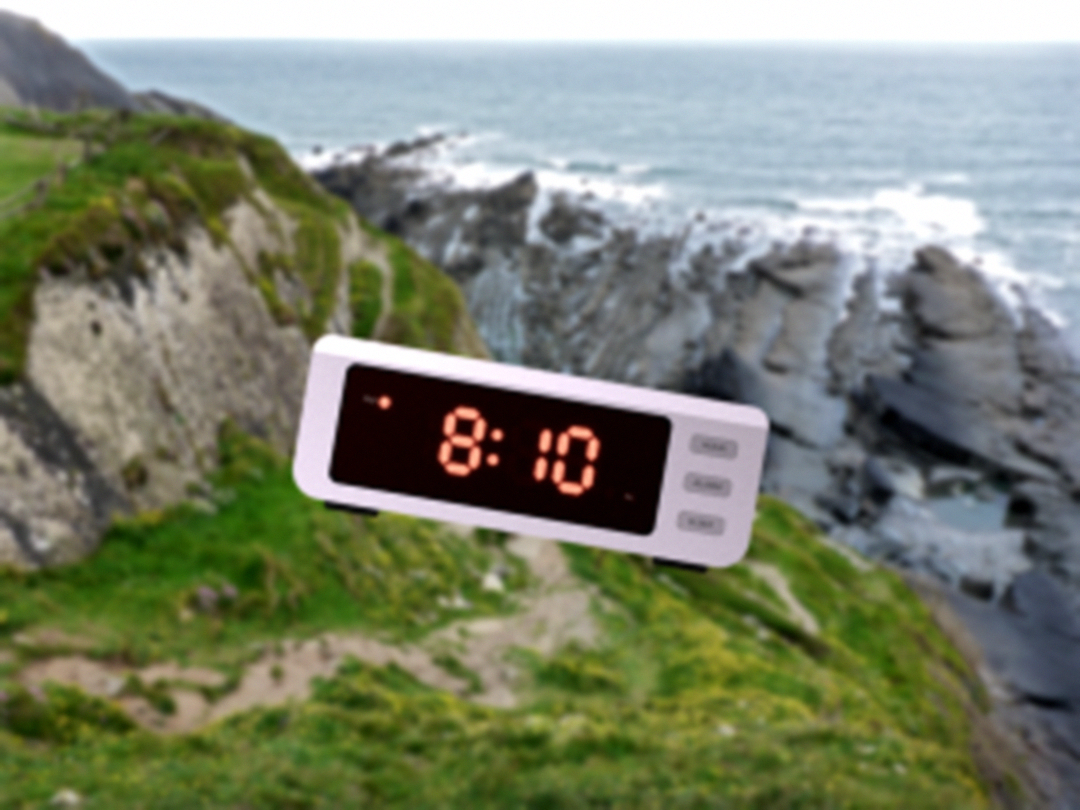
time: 8:10
